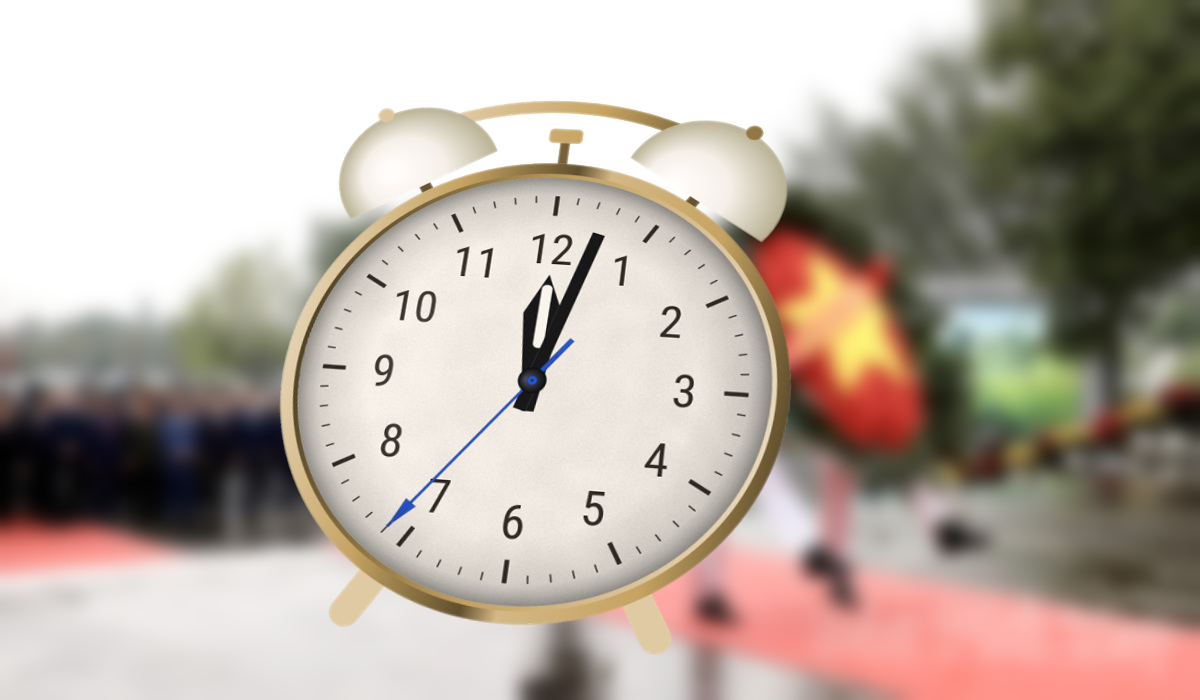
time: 12:02:36
